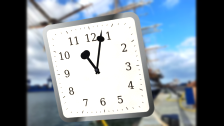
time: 11:03
